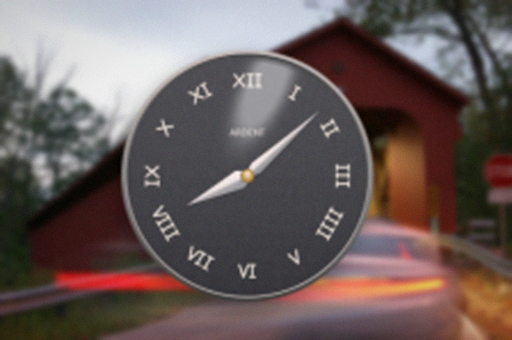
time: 8:08
